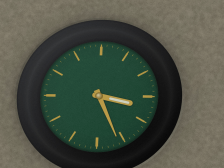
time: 3:26
